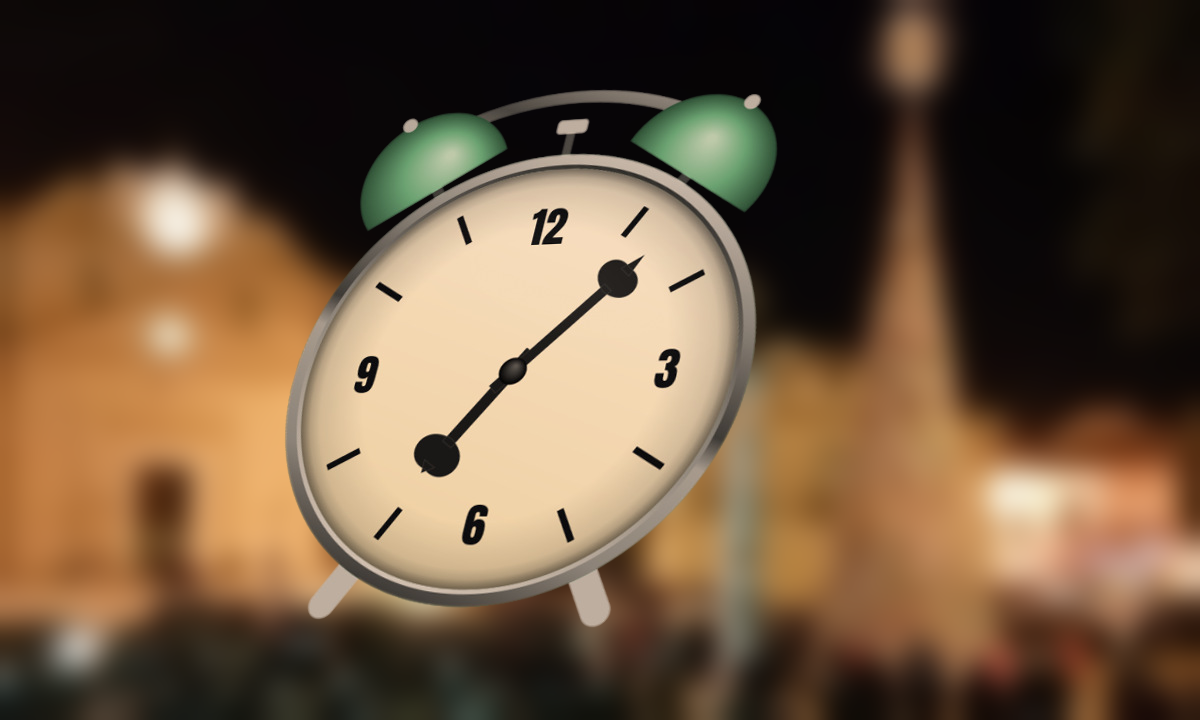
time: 7:07
